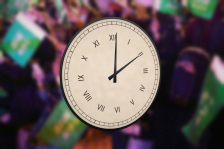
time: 2:01
